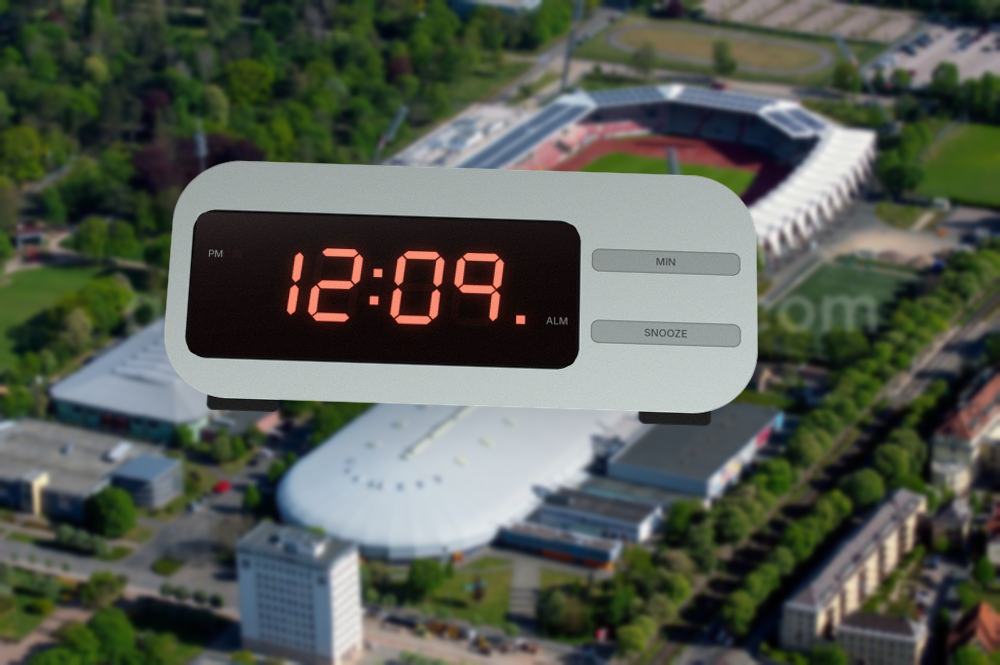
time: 12:09
